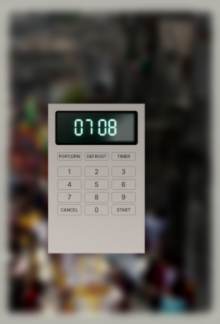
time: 7:08
